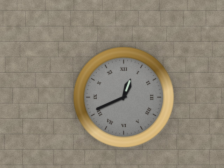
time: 12:41
